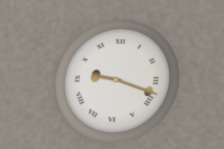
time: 9:18
